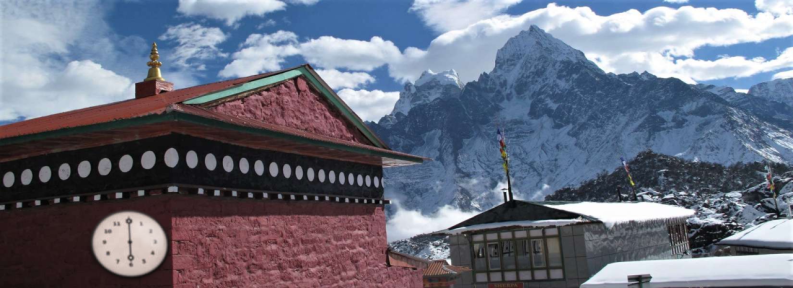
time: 6:00
